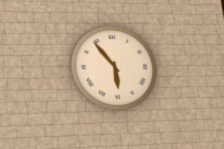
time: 5:54
